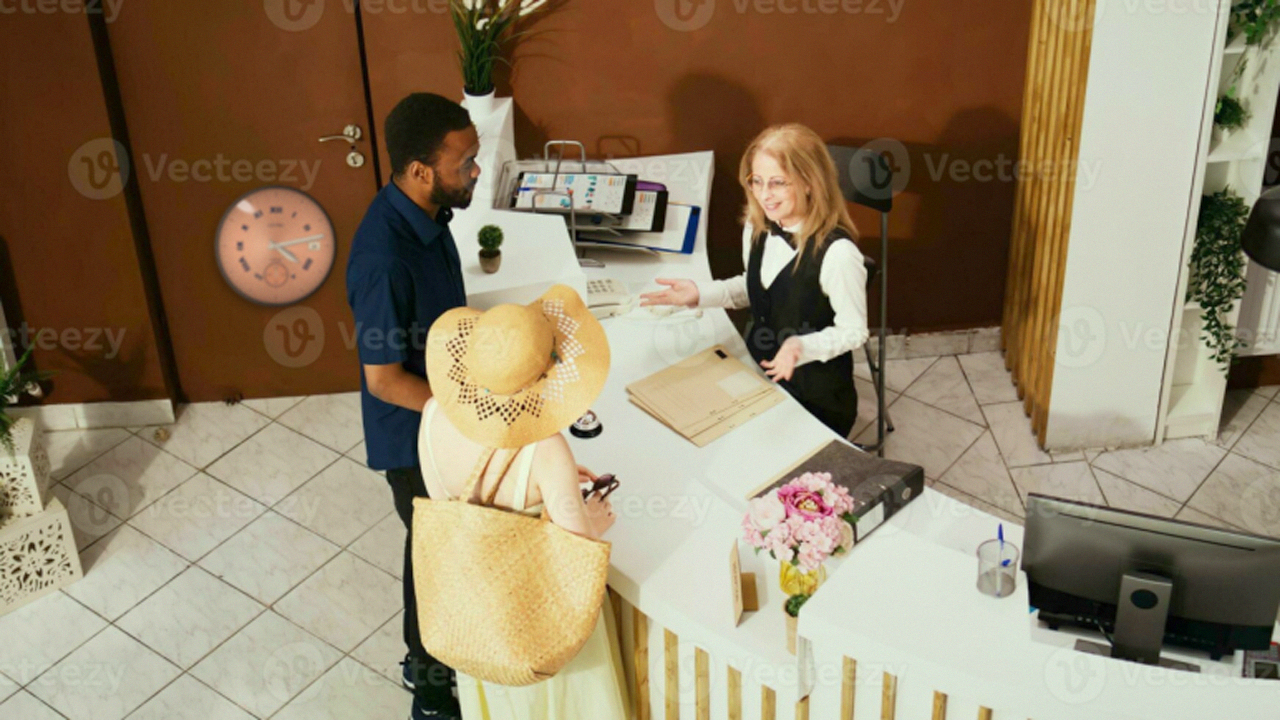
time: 4:13
